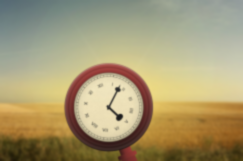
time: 5:08
